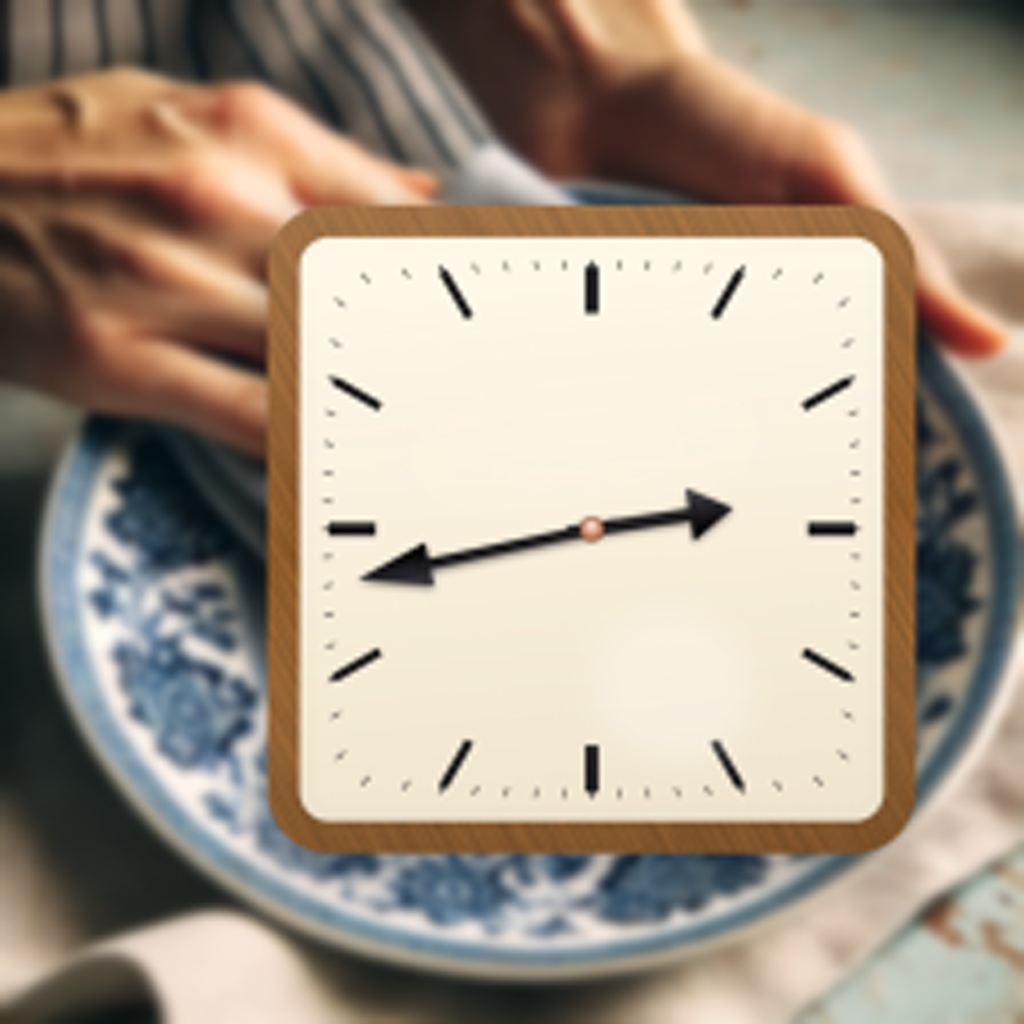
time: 2:43
